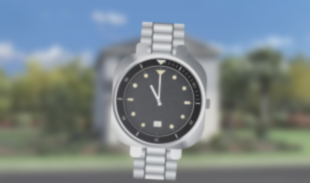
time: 11:00
